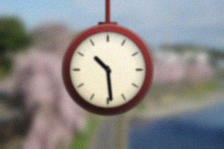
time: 10:29
